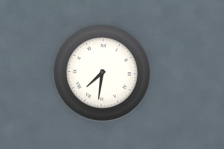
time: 7:31
